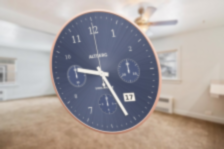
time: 9:26
